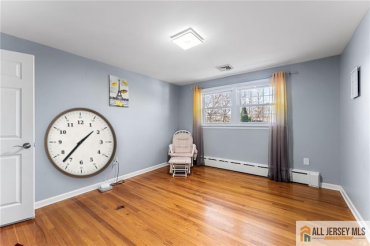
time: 1:37
